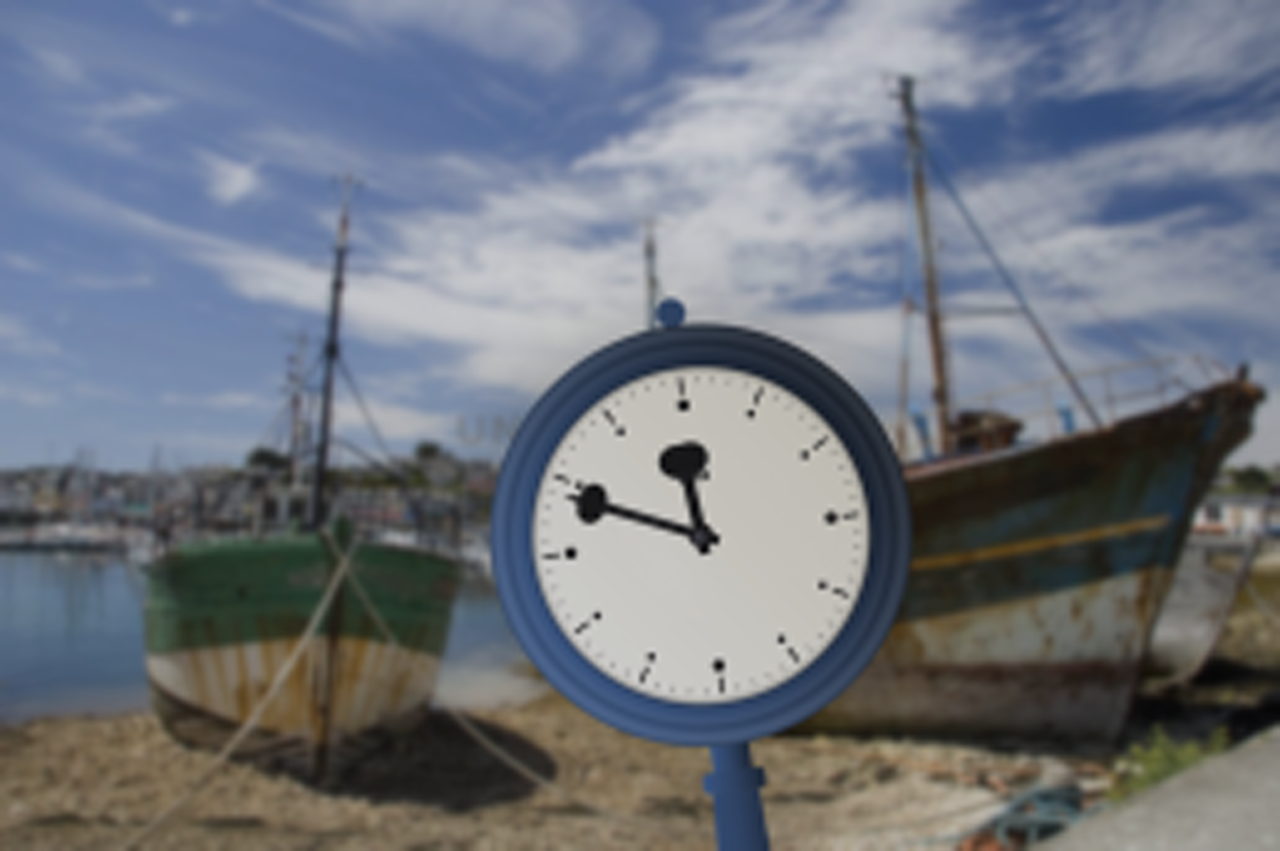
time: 11:49
